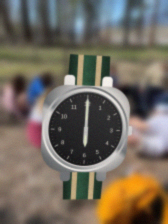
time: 6:00
